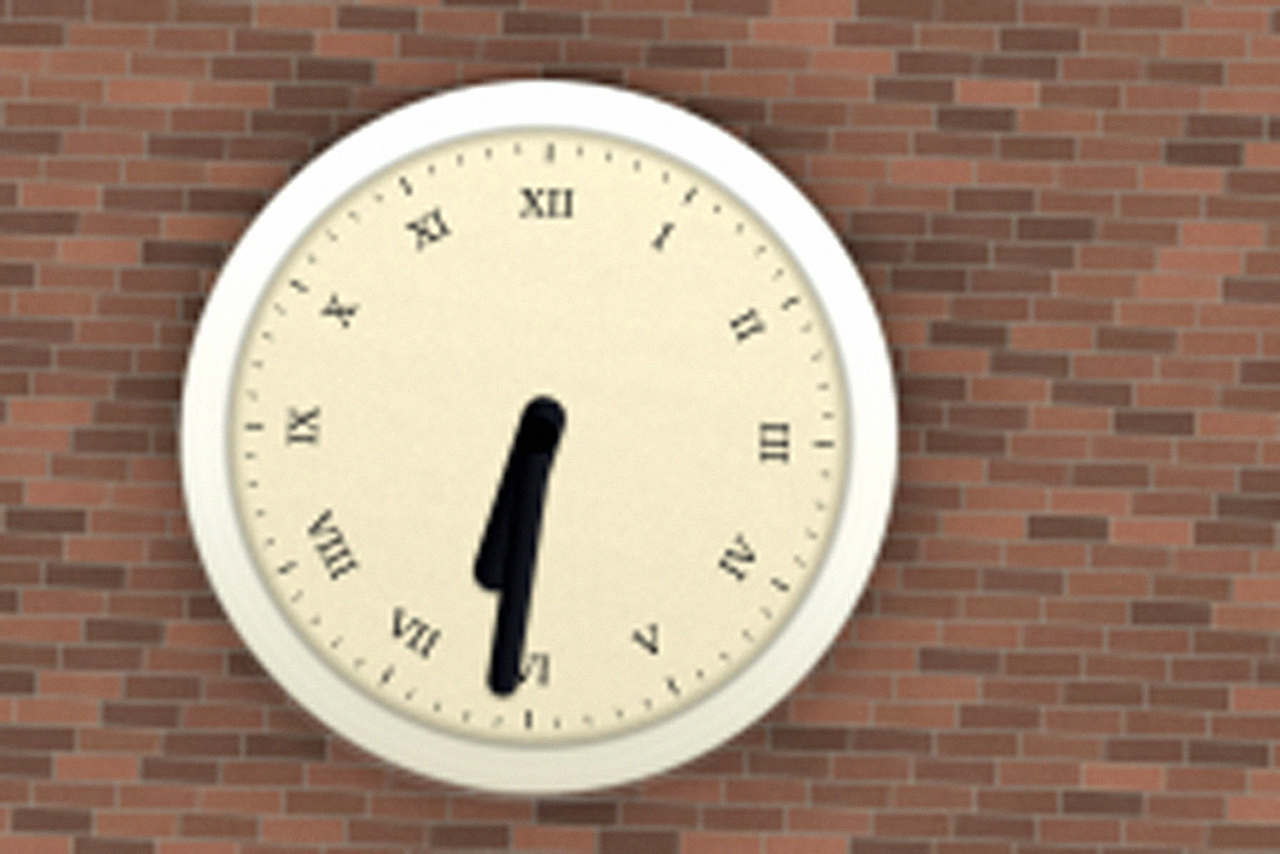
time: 6:31
